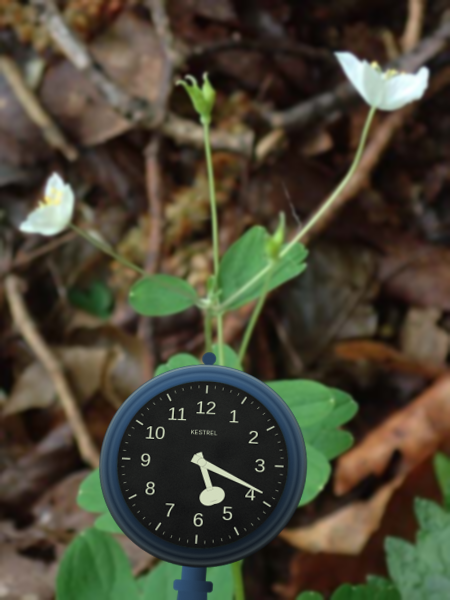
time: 5:19
